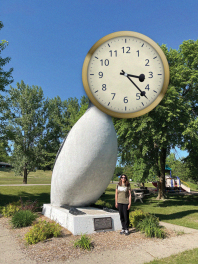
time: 3:23
